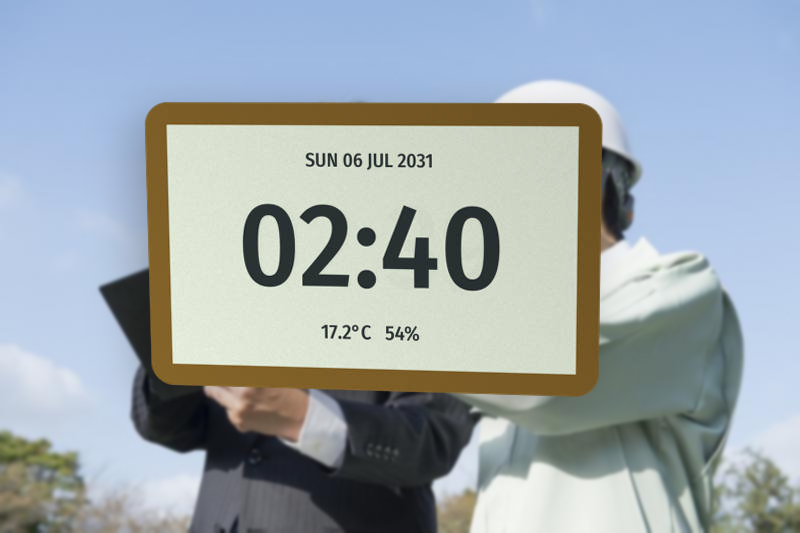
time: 2:40
